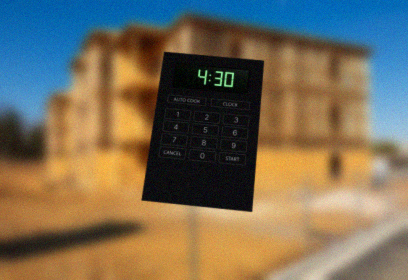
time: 4:30
